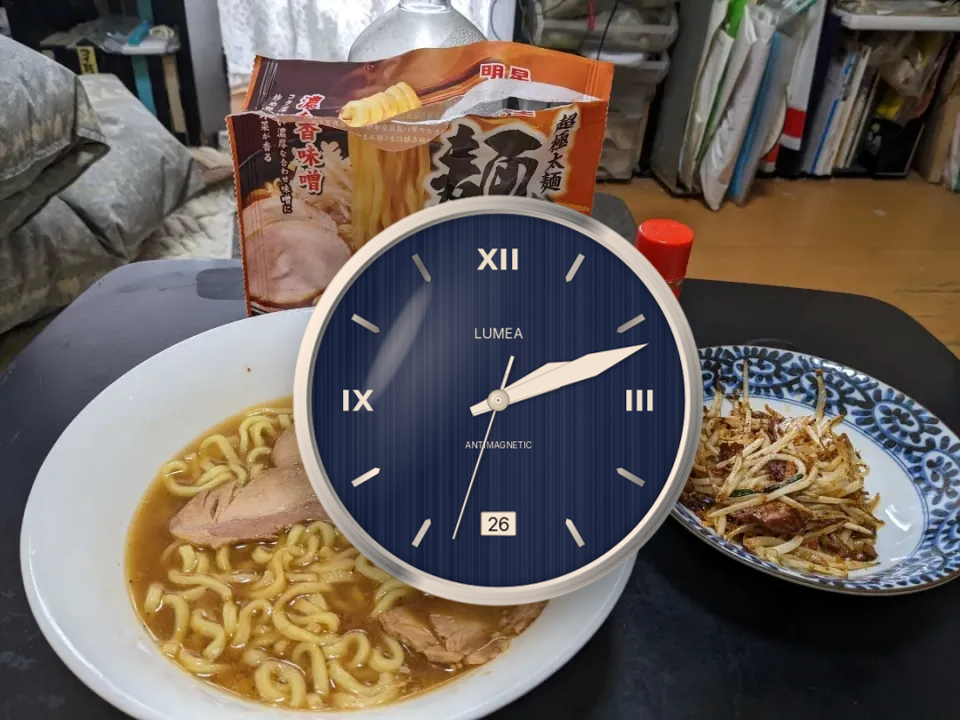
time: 2:11:33
